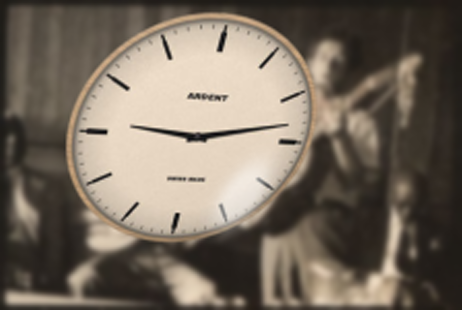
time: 9:13
